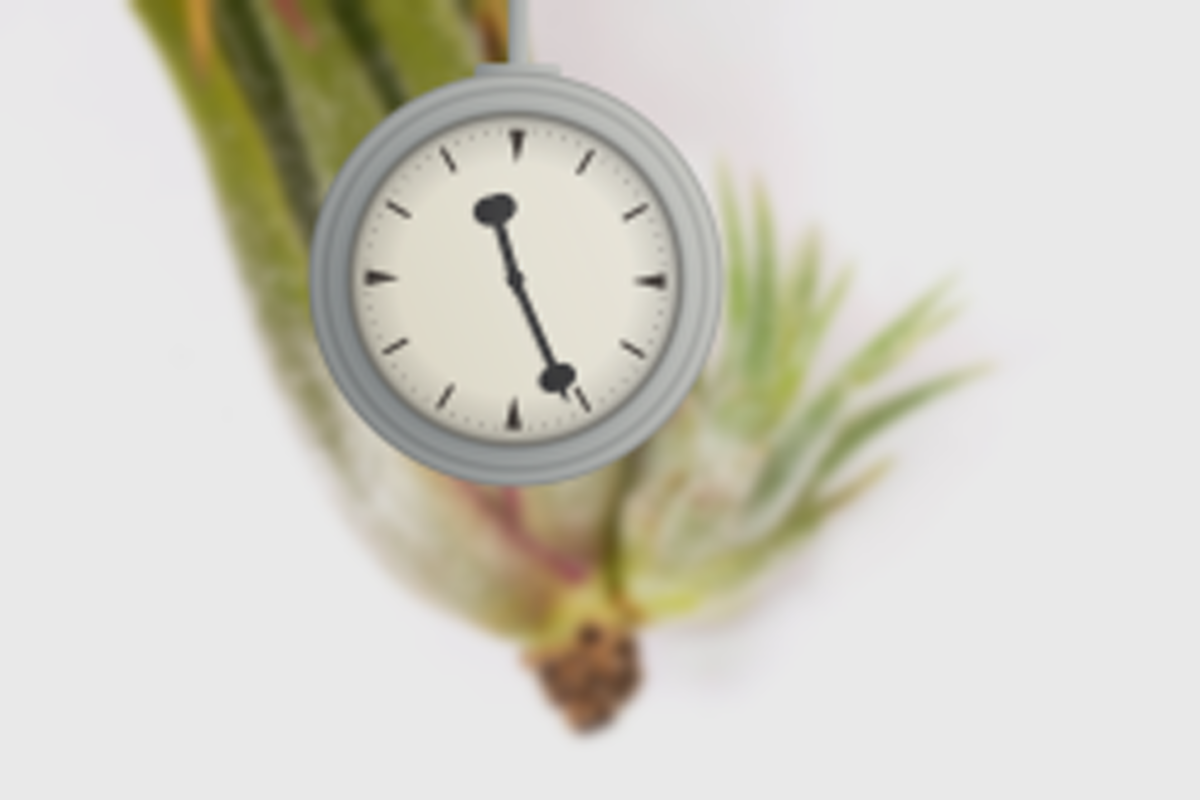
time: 11:26
